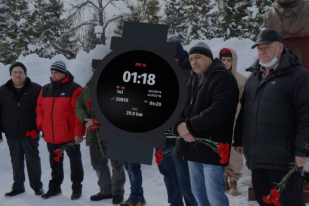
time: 1:18
